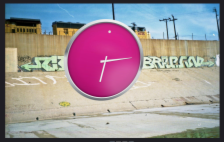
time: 6:13
